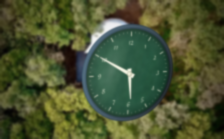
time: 5:50
